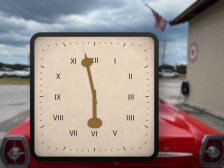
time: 5:58
